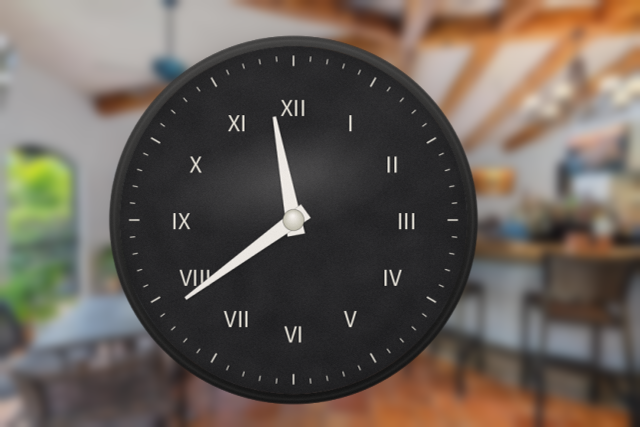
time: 11:39
